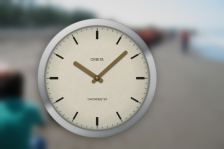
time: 10:08
